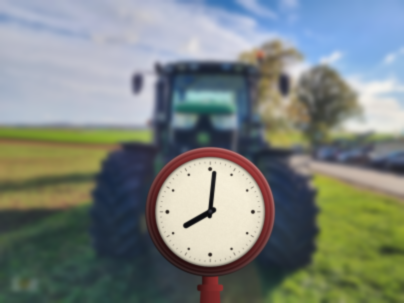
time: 8:01
